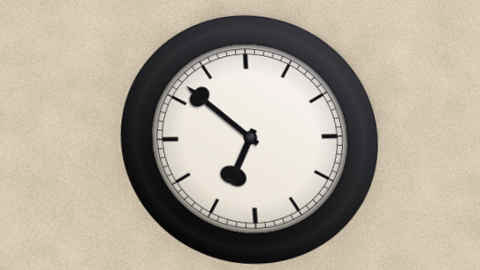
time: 6:52
